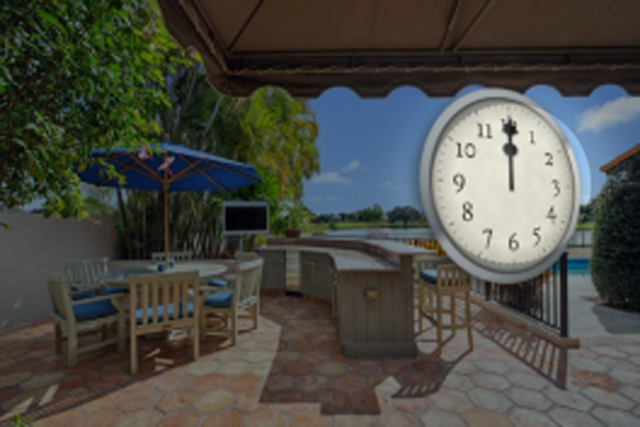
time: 12:00
